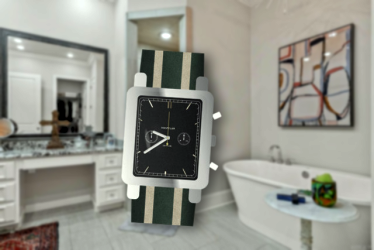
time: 9:39
